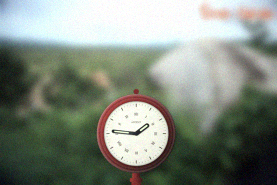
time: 1:46
